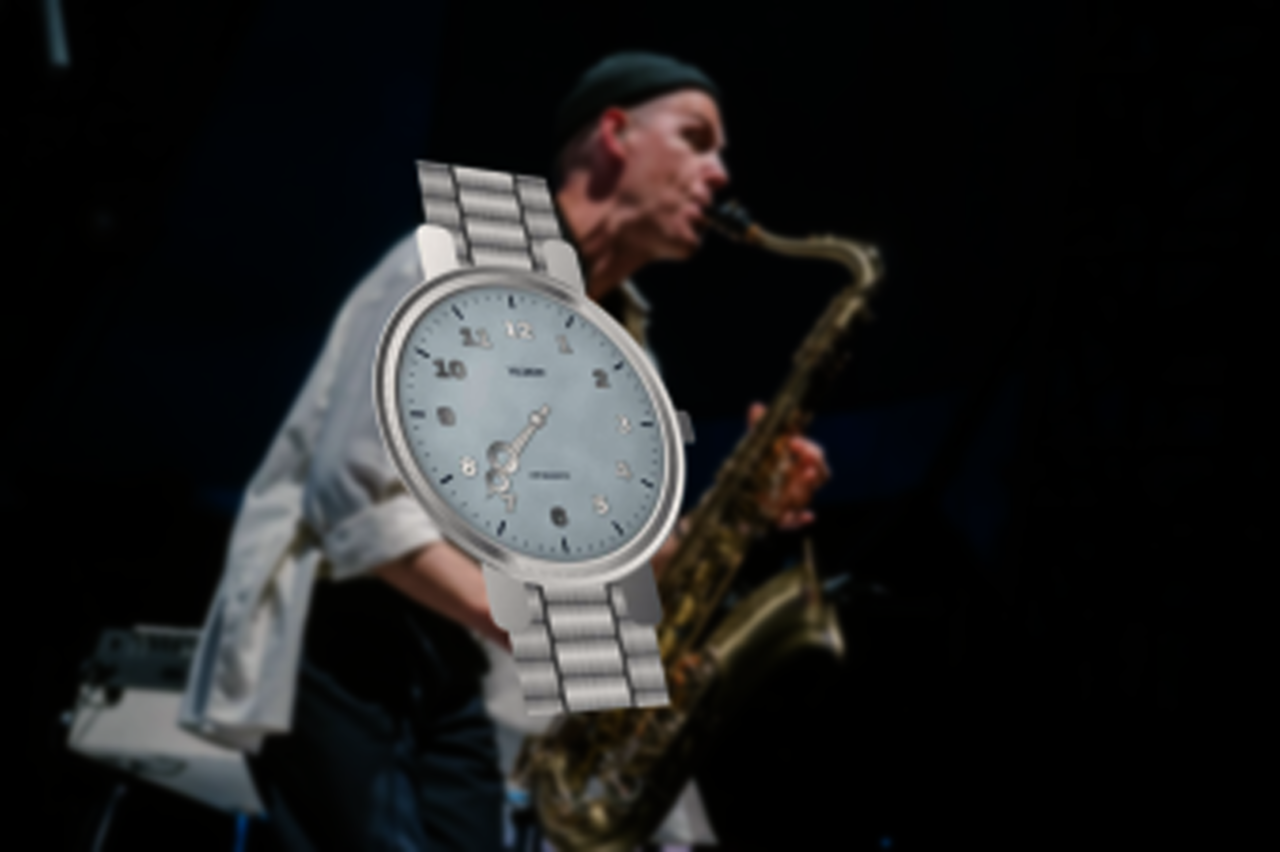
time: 7:37
